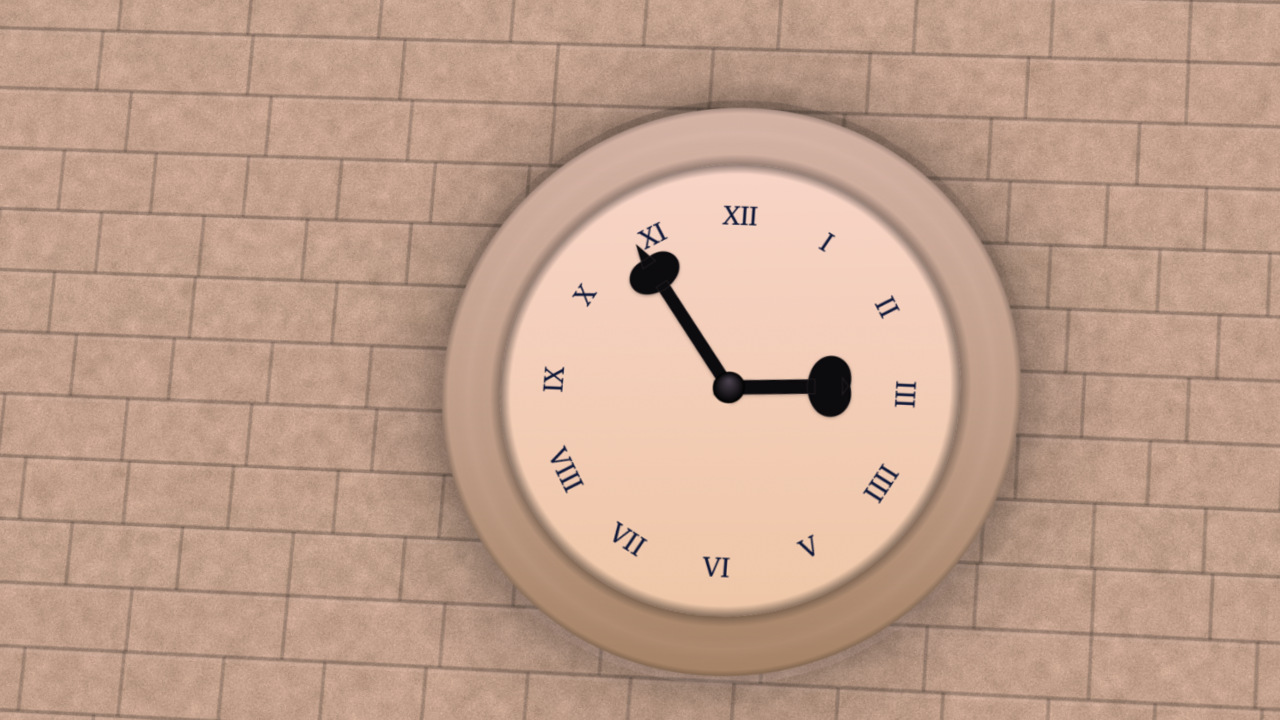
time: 2:54
